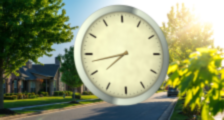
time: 7:43
